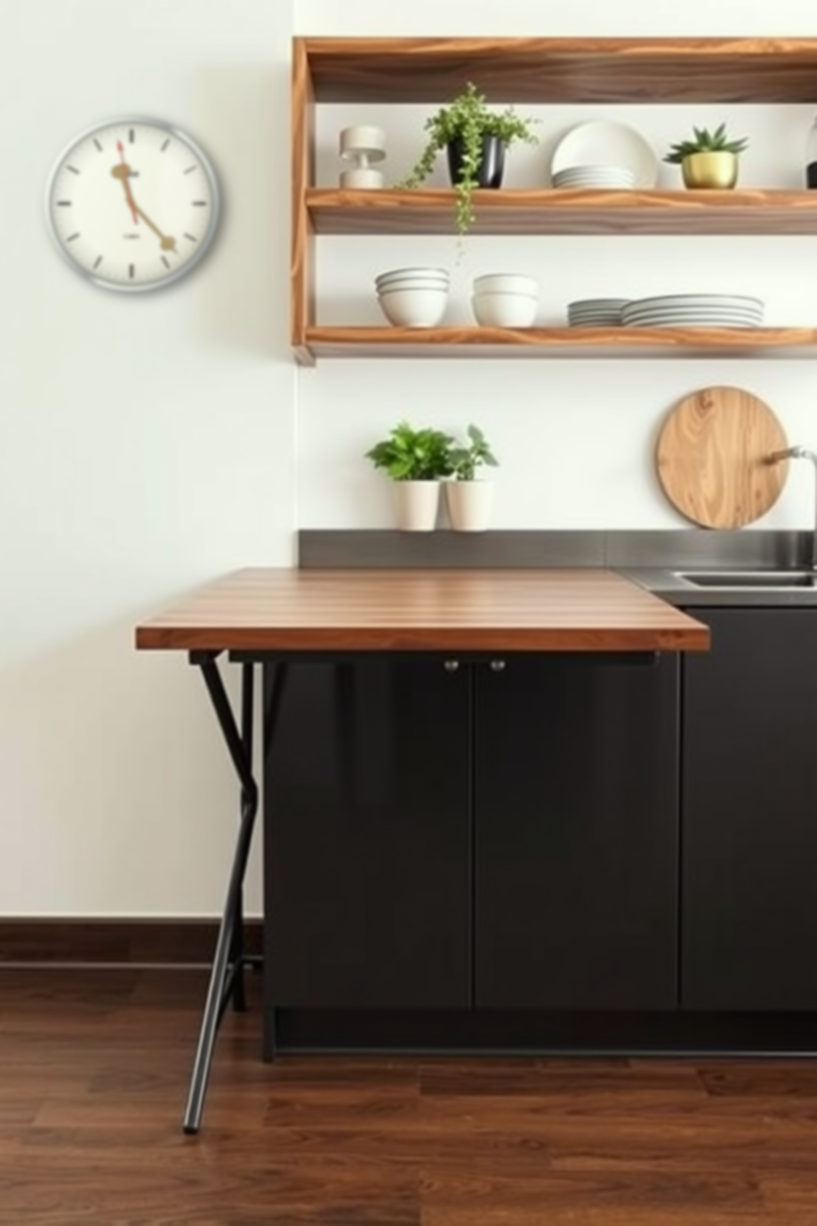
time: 11:22:58
